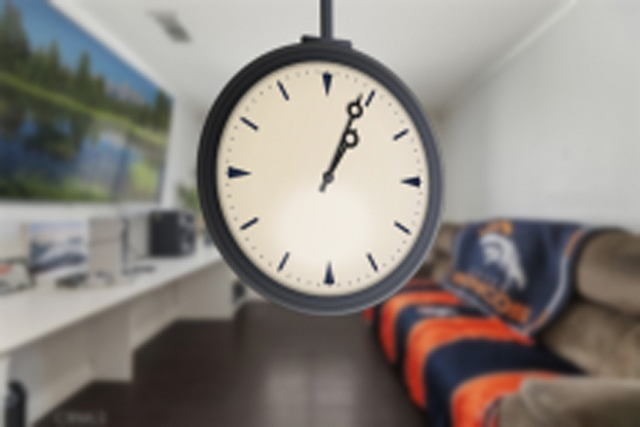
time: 1:04
